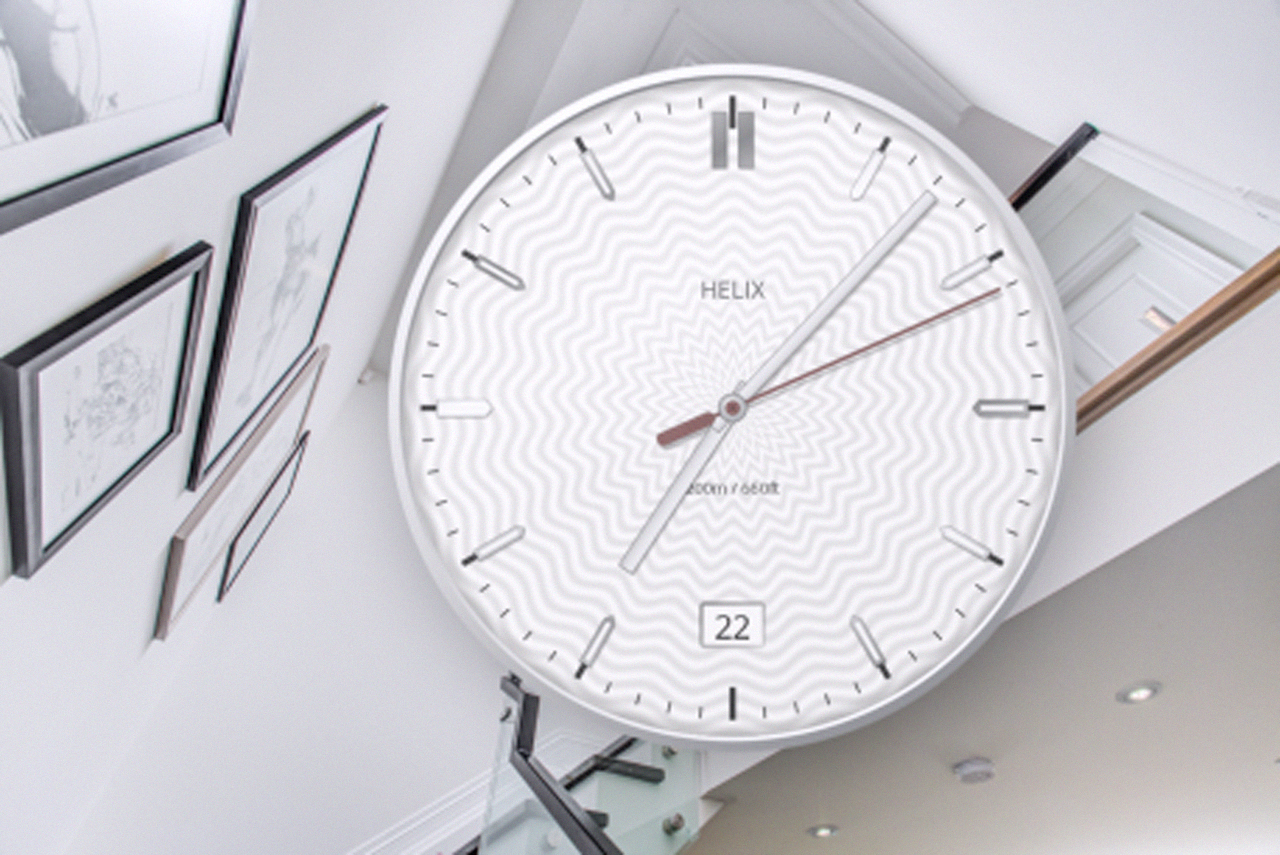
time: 7:07:11
